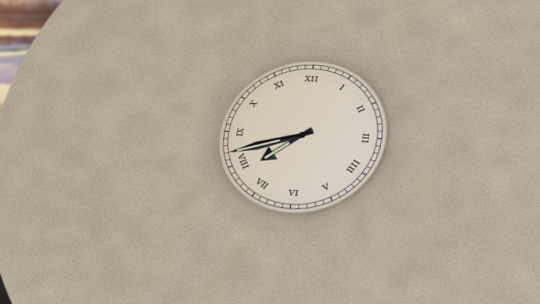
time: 7:42
